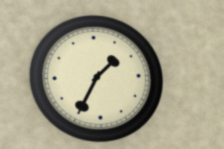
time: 1:35
